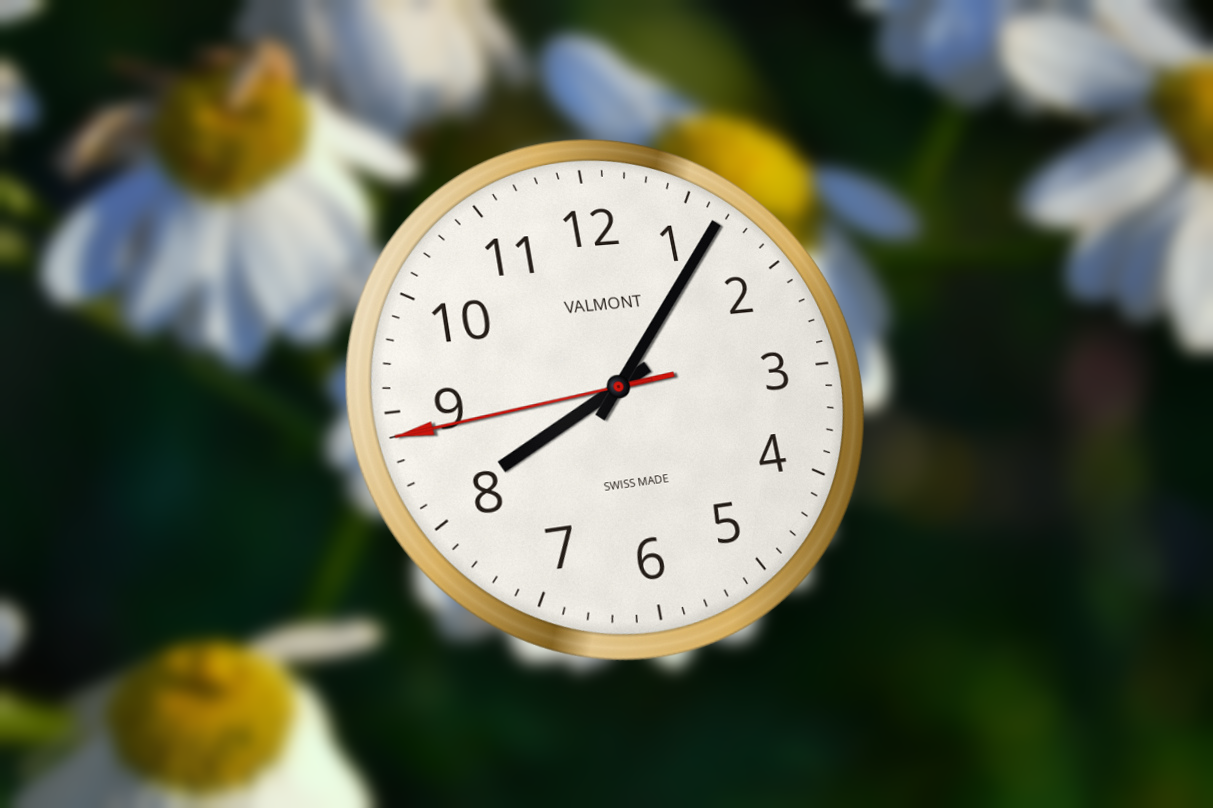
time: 8:06:44
